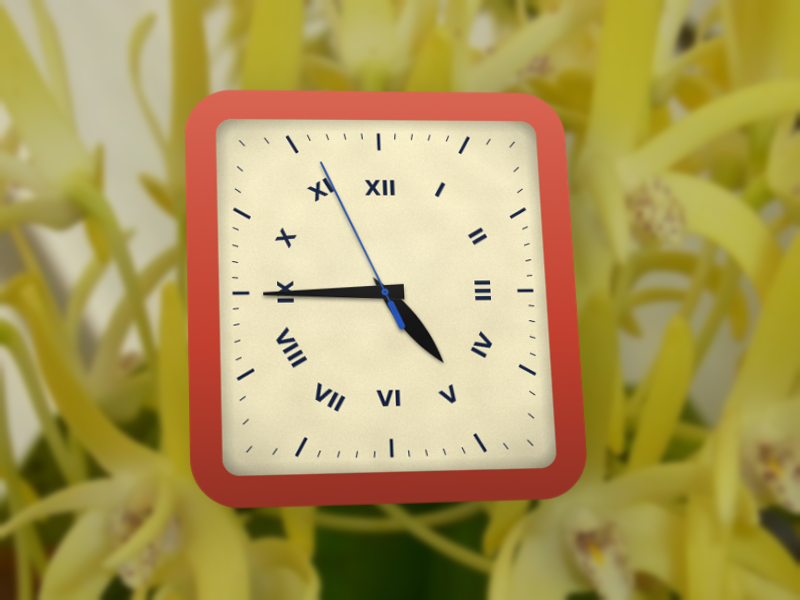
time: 4:44:56
